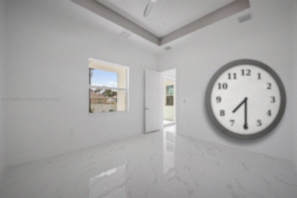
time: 7:30
